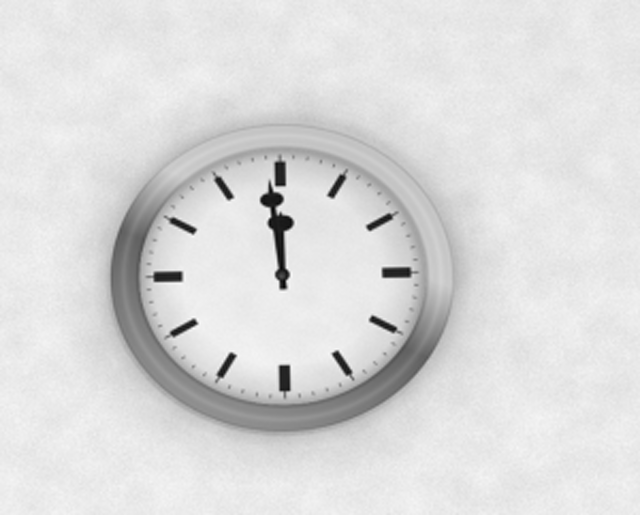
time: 11:59
